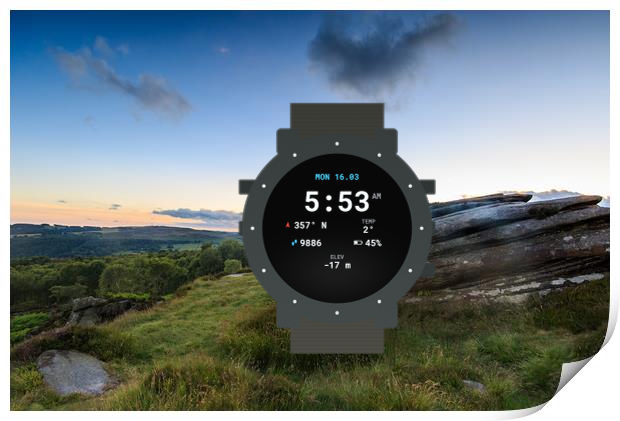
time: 5:53
